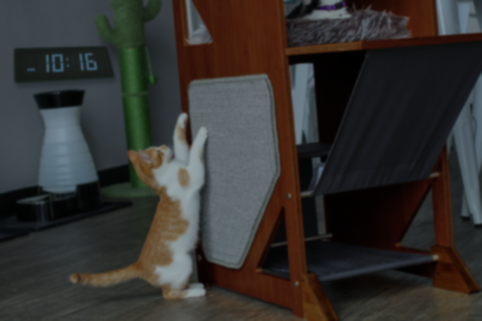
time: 10:16
